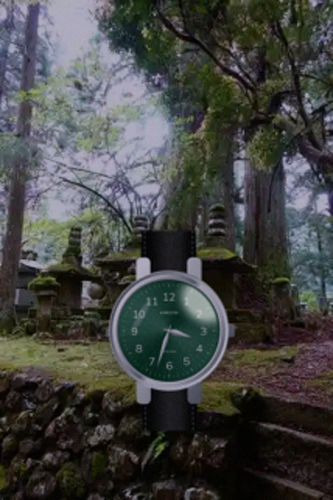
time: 3:33
